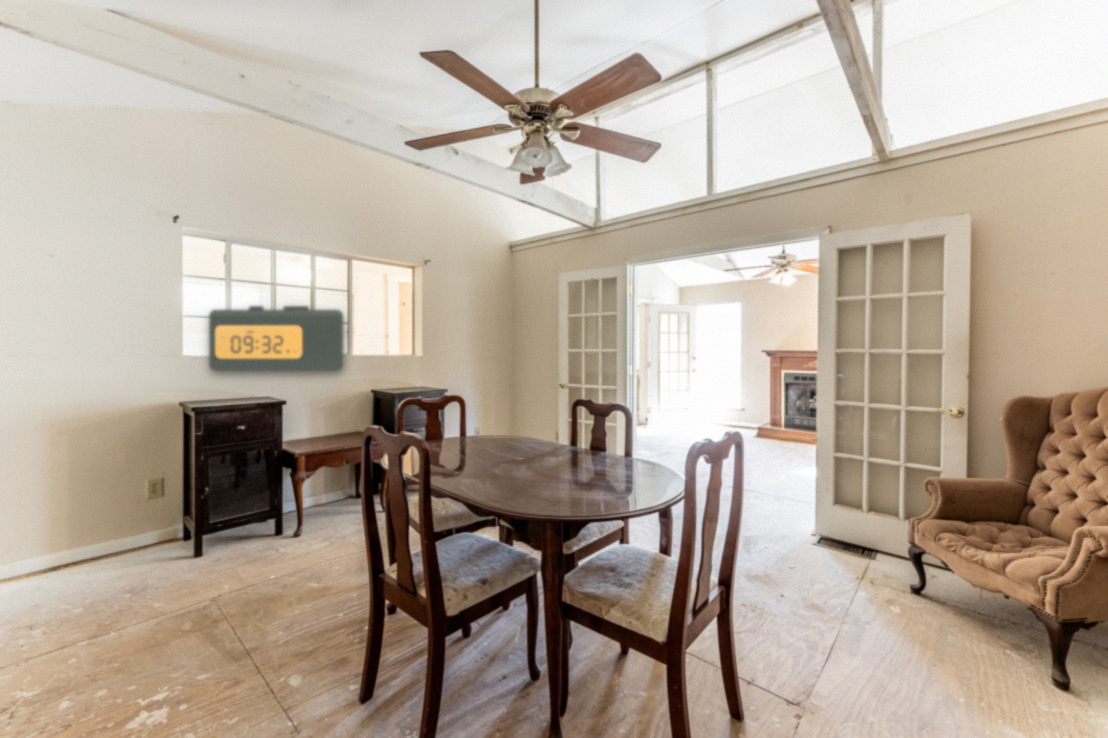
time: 9:32
